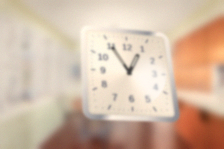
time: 12:55
